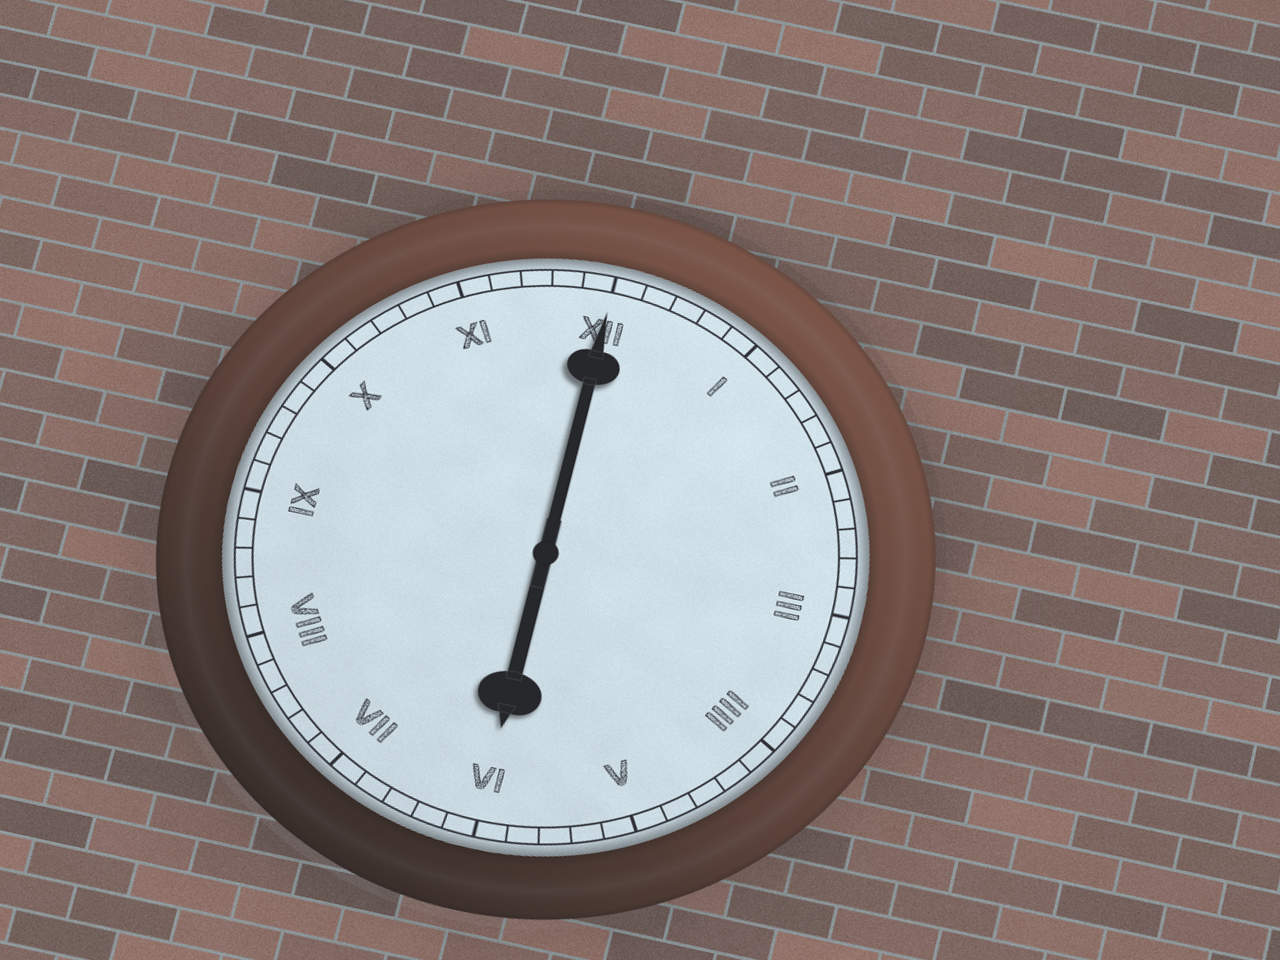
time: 6:00
